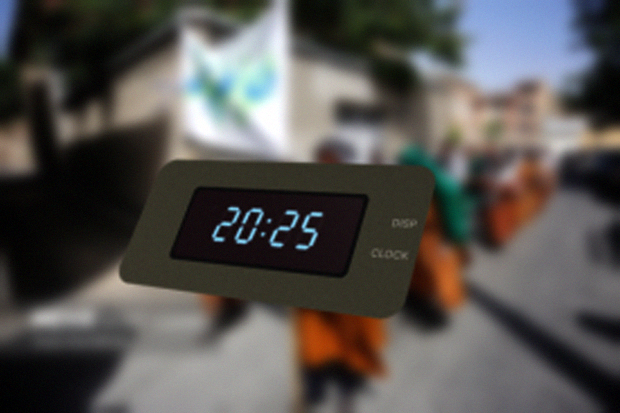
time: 20:25
